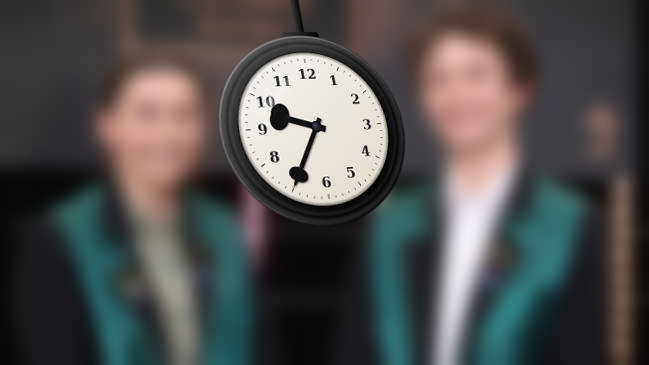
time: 9:35
